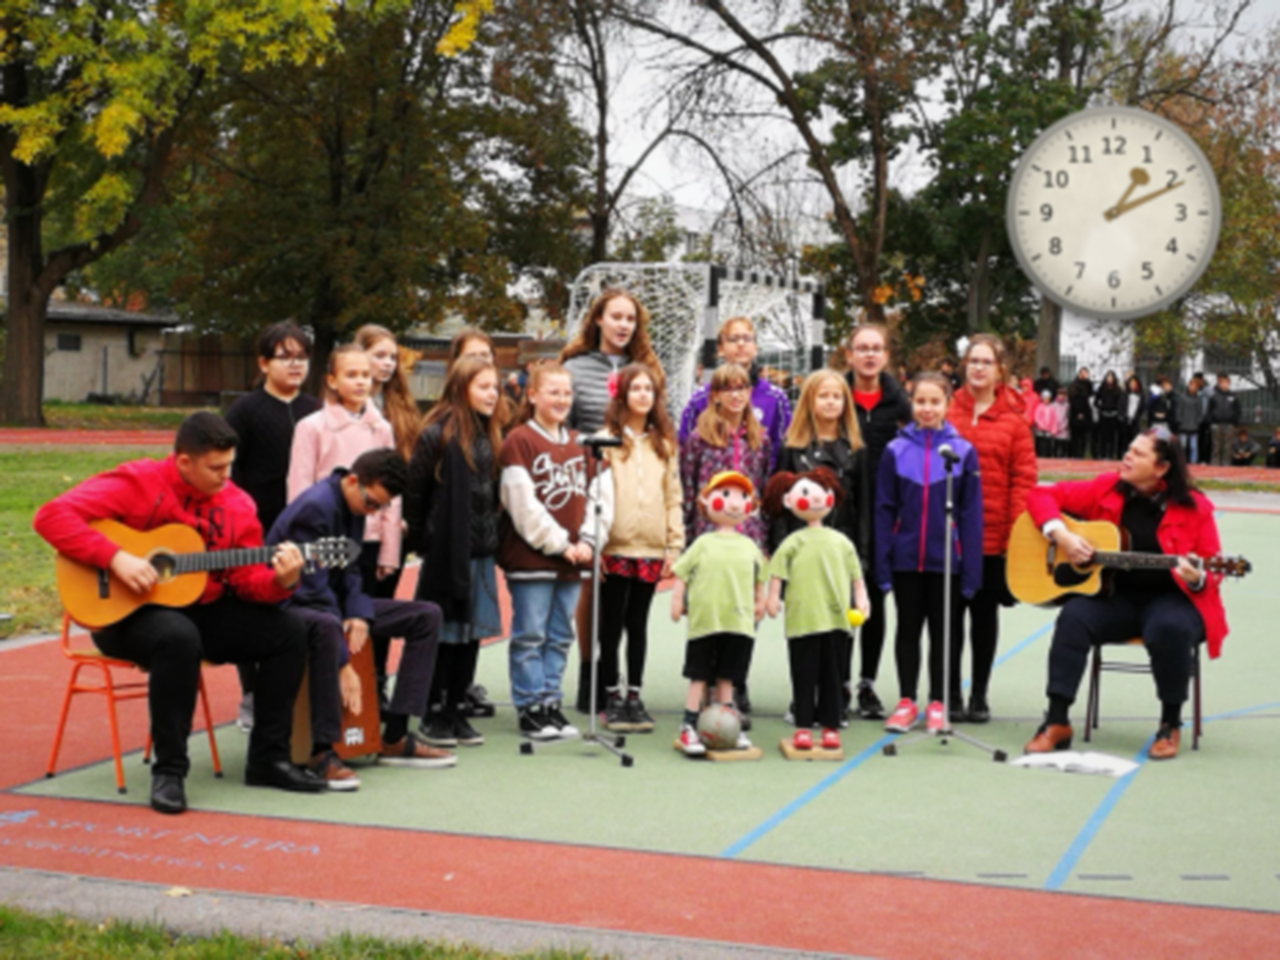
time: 1:11
